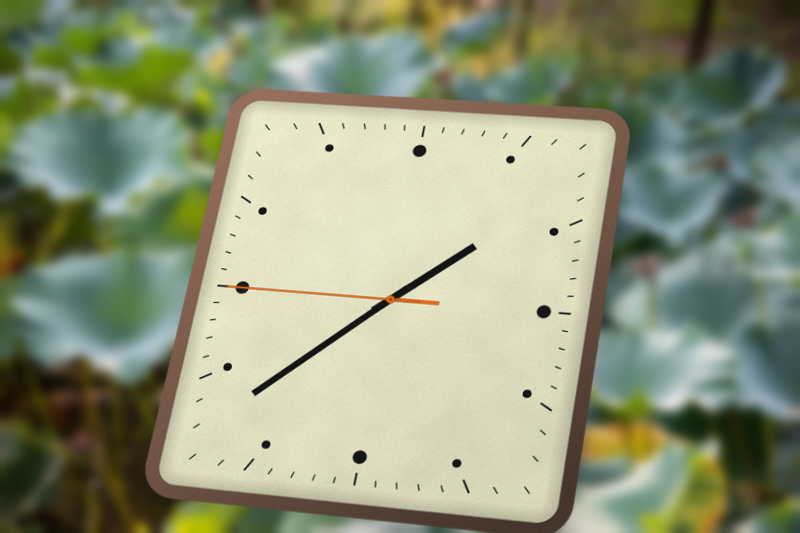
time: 1:37:45
